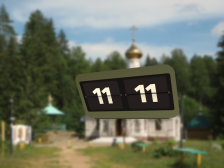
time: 11:11
